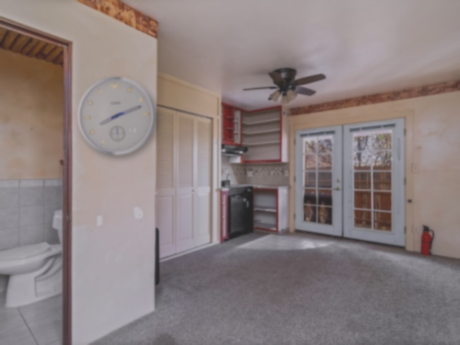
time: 8:12
